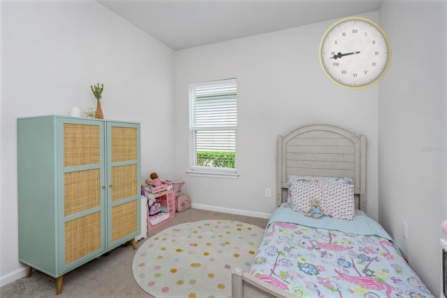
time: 8:43
